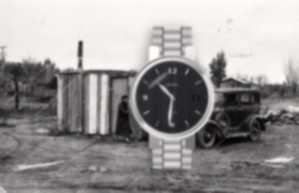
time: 10:31
